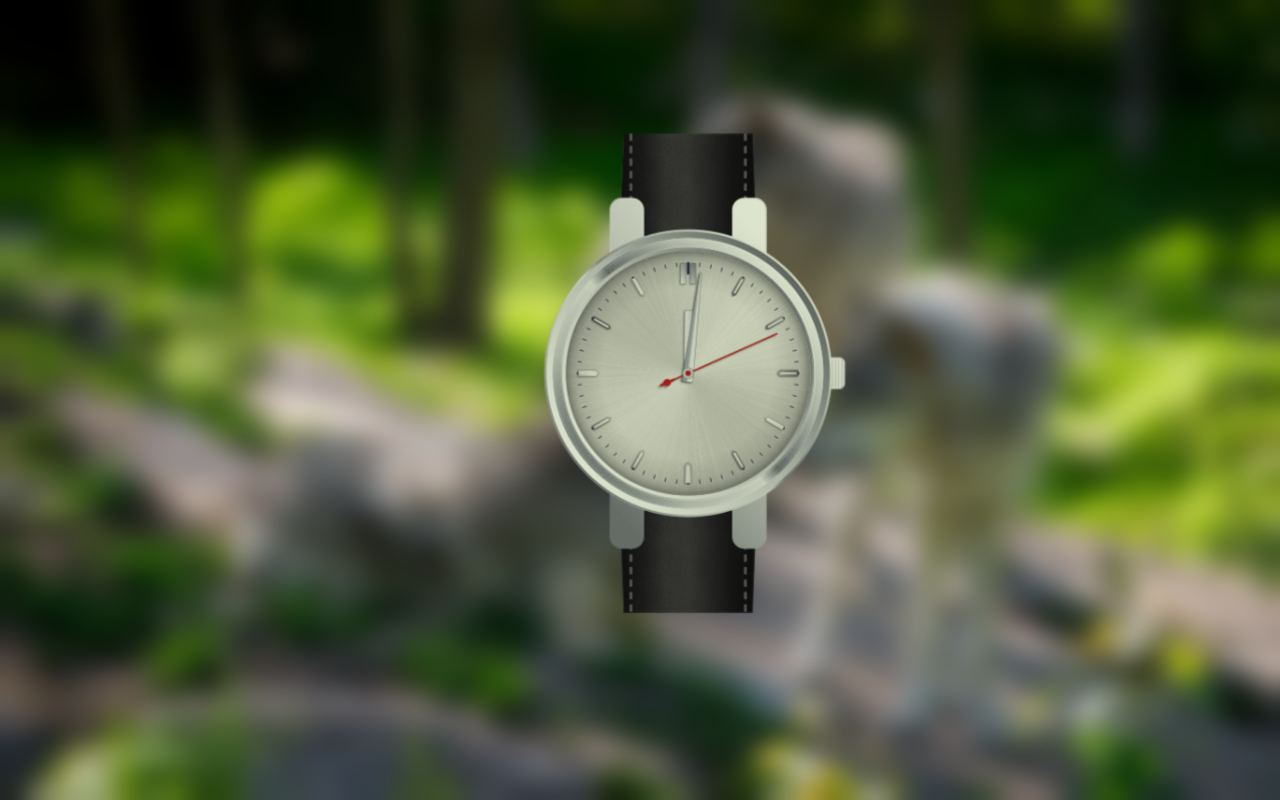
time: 12:01:11
